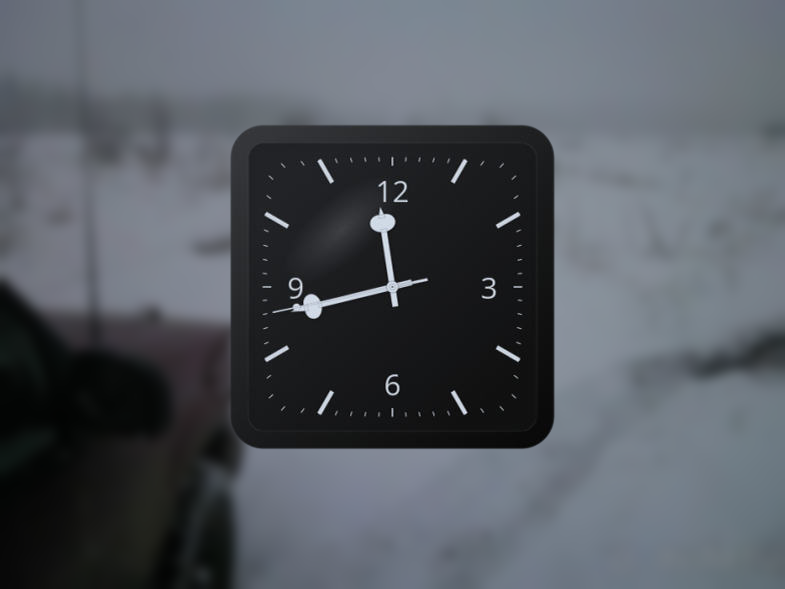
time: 11:42:43
